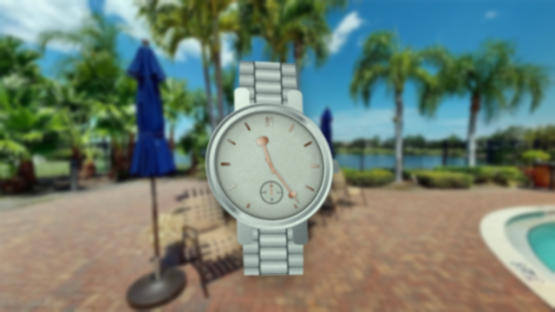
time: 11:24
